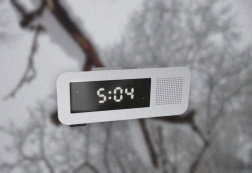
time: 5:04
